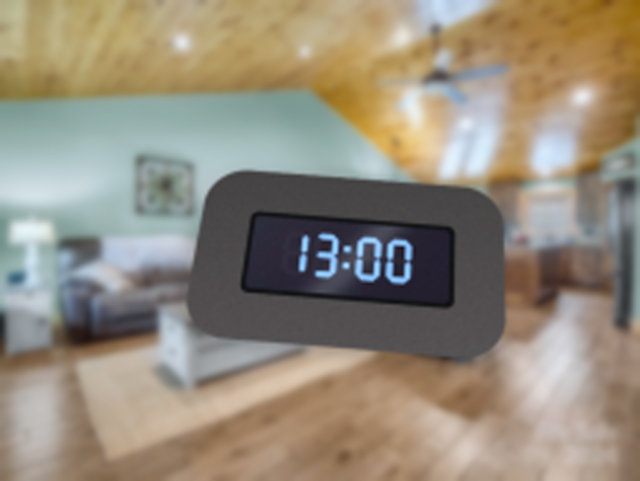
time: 13:00
